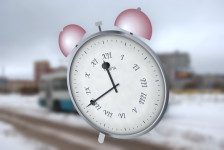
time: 11:41
